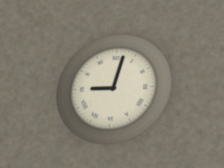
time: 9:02
